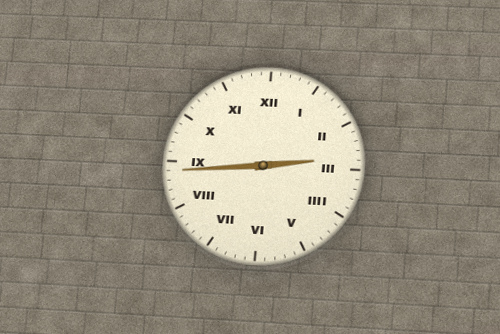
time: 2:44
